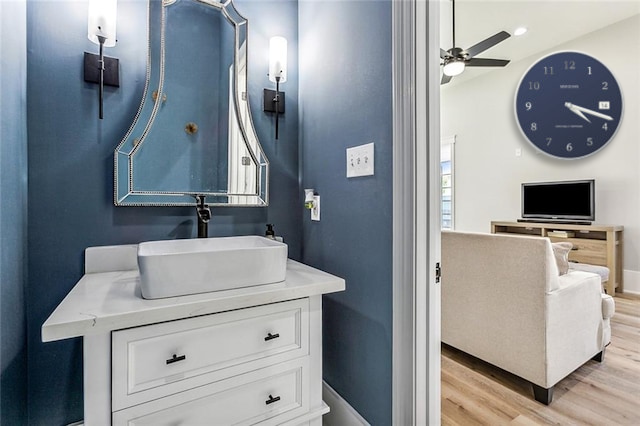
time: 4:18
